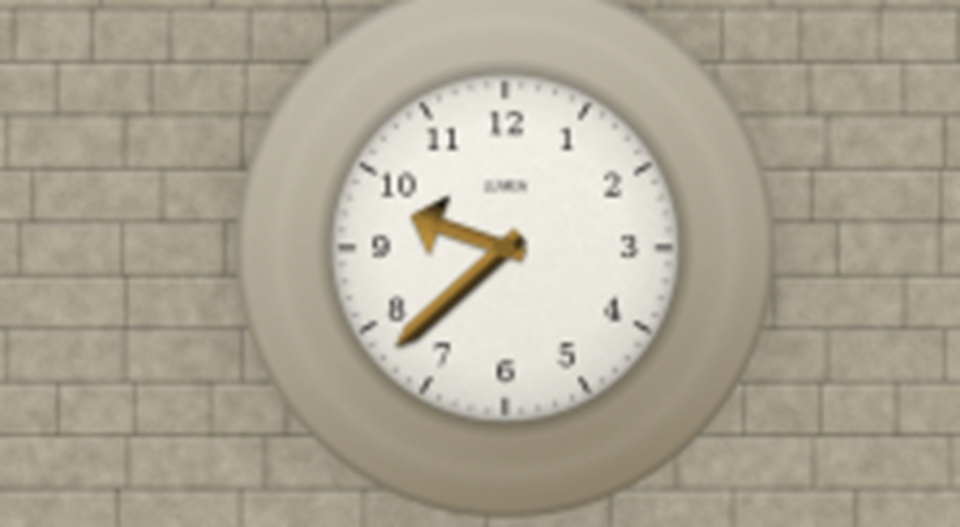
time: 9:38
